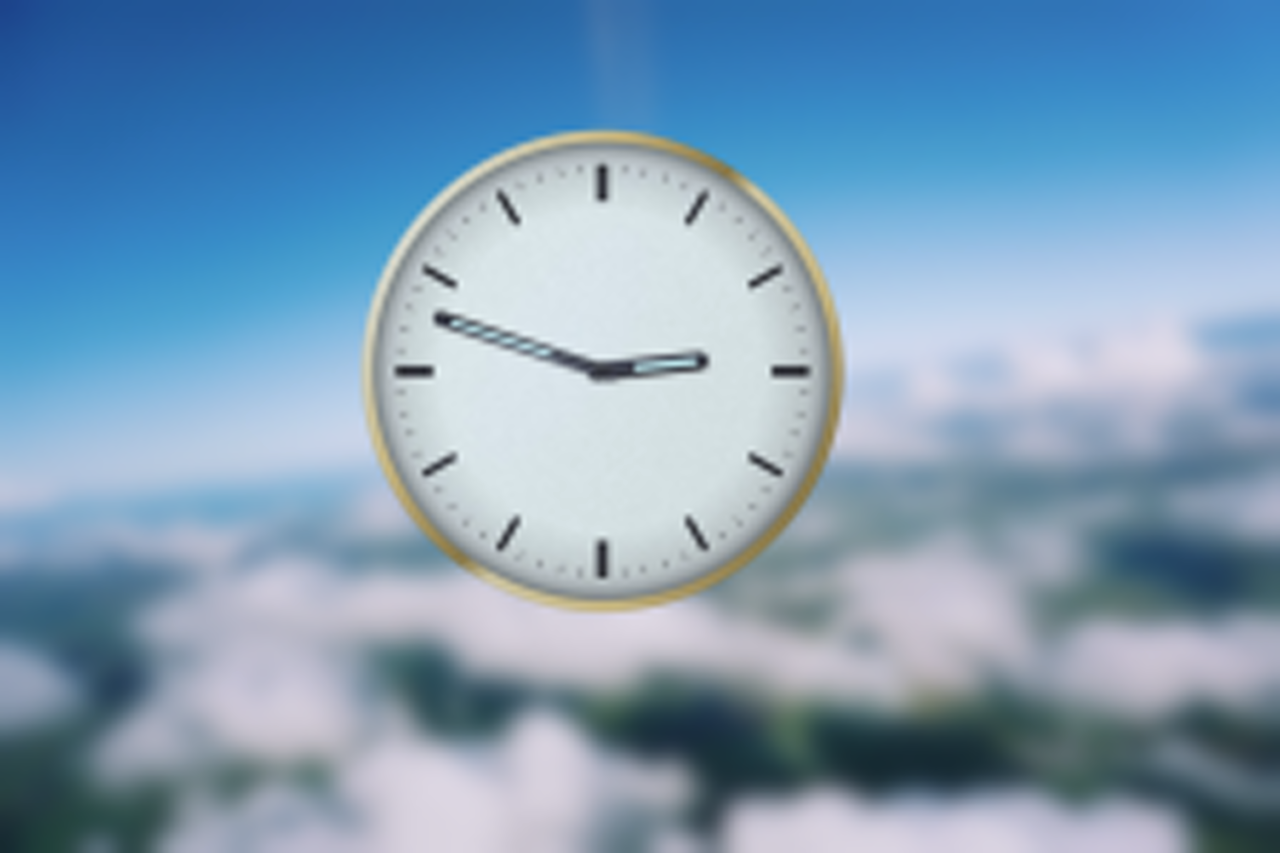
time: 2:48
